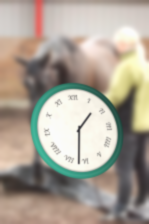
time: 1:32
